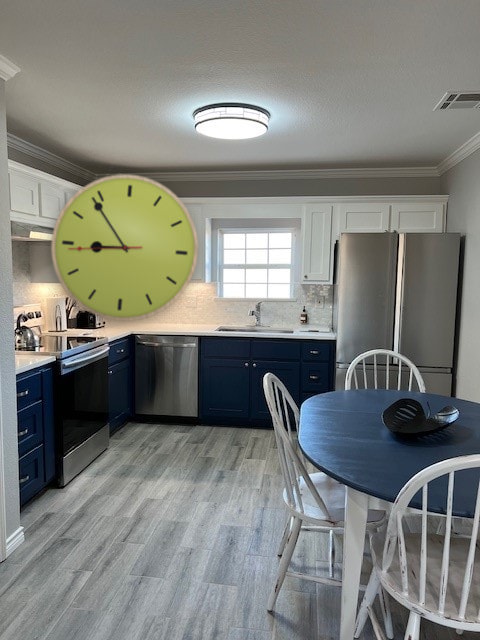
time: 8:53:44
